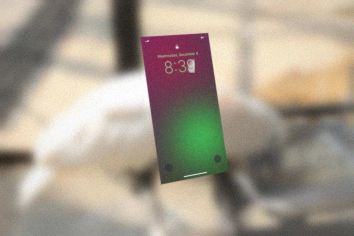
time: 8:39
